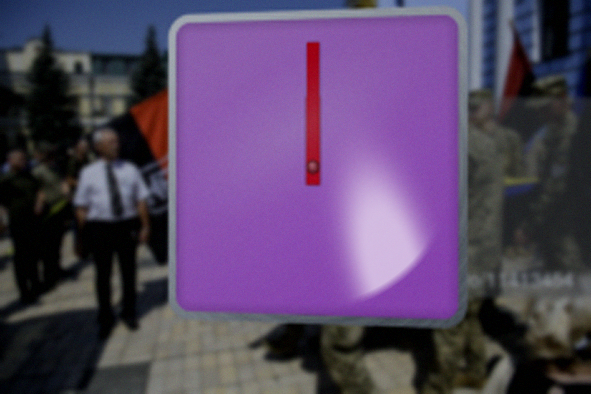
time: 12:00
